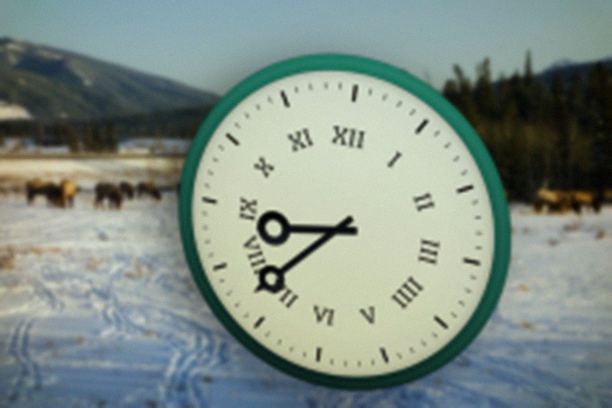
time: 8:37
